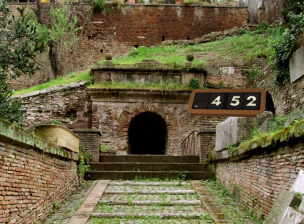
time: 4:52
